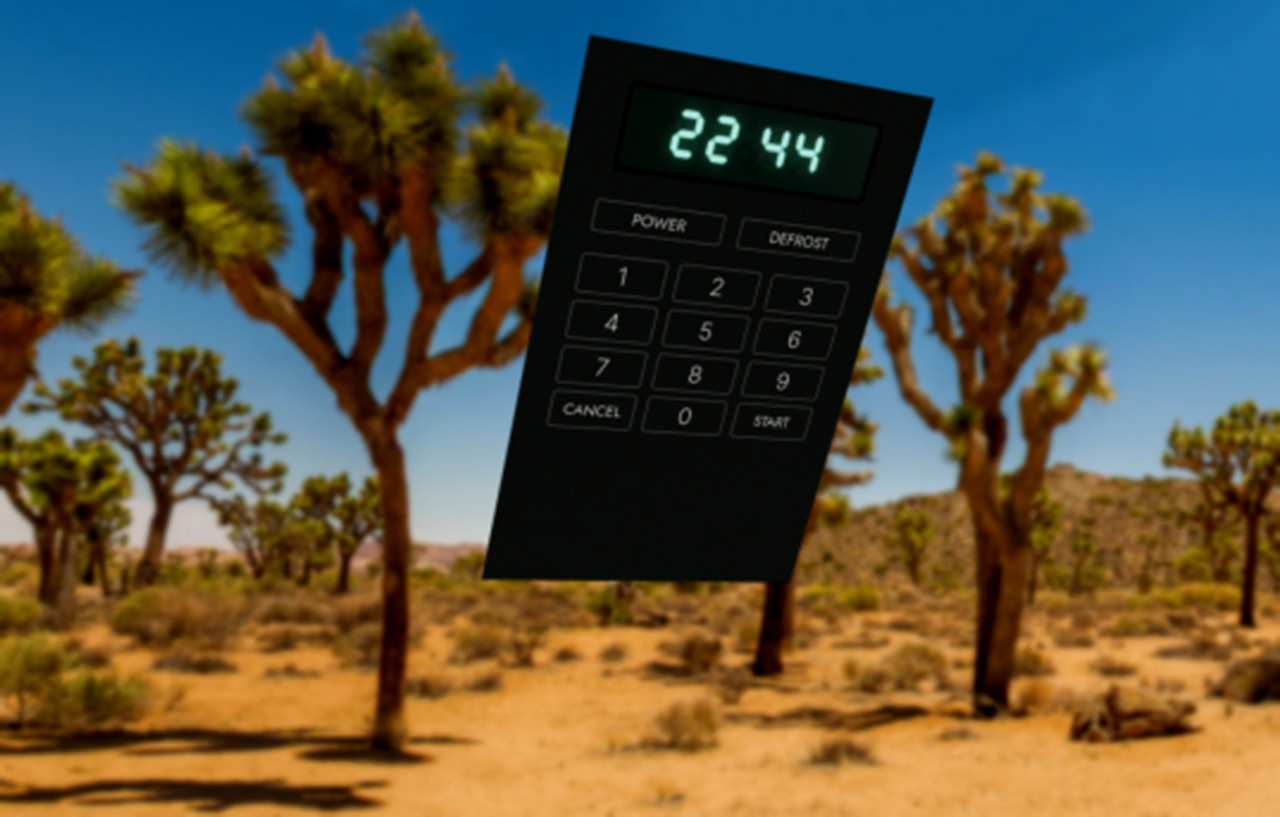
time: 22:44
